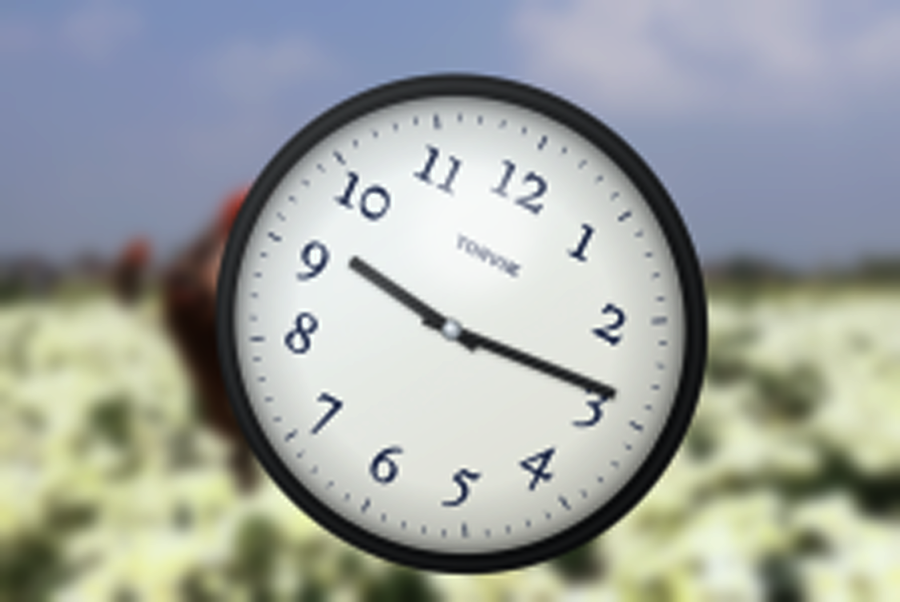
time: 9:14
